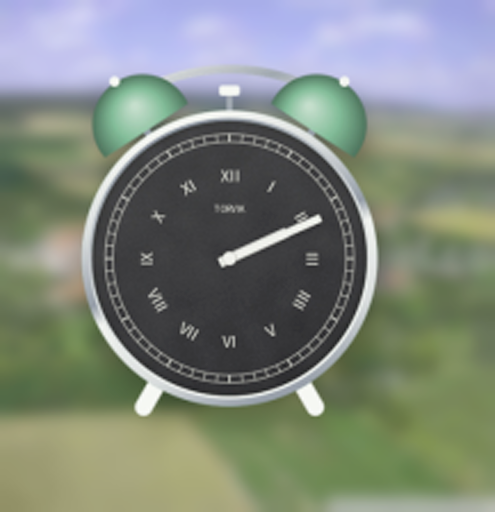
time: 2:11
